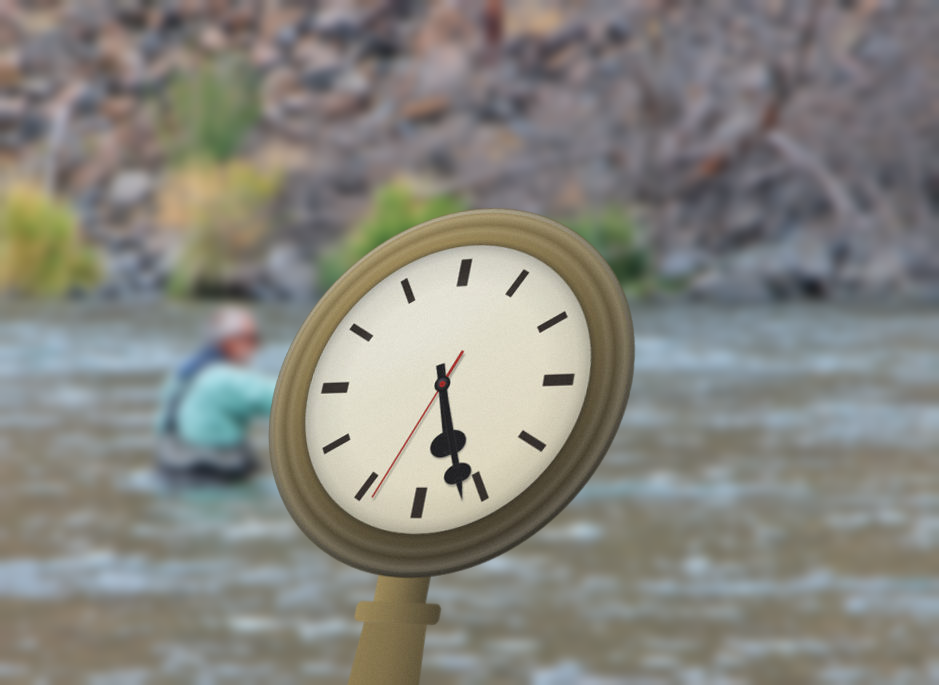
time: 5:26:34
